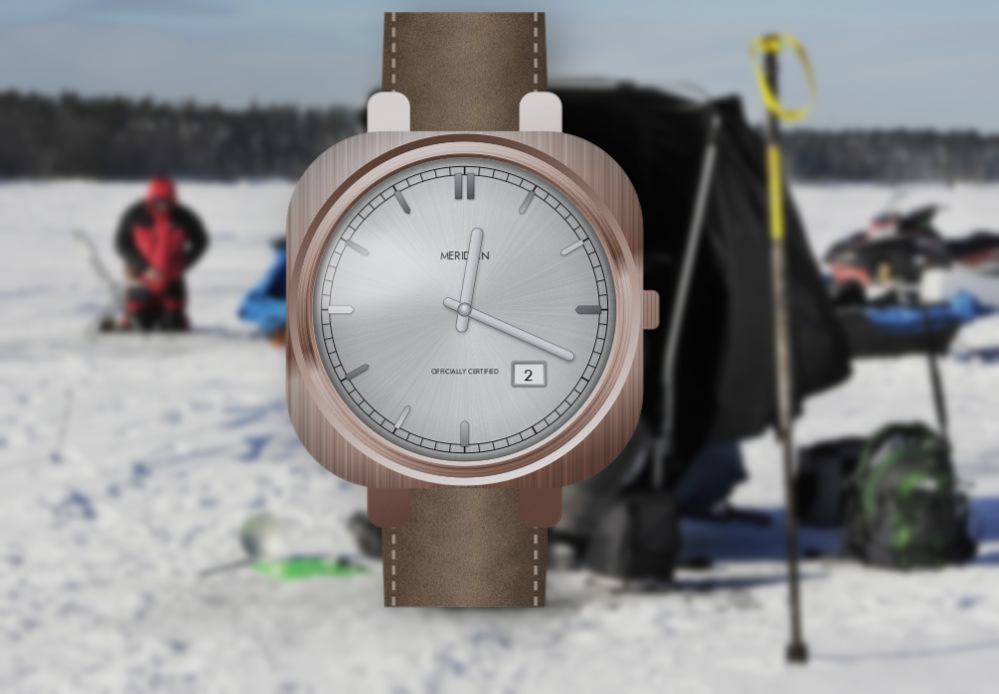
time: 12:19
